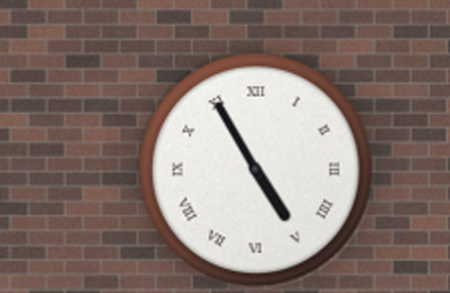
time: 4:55
